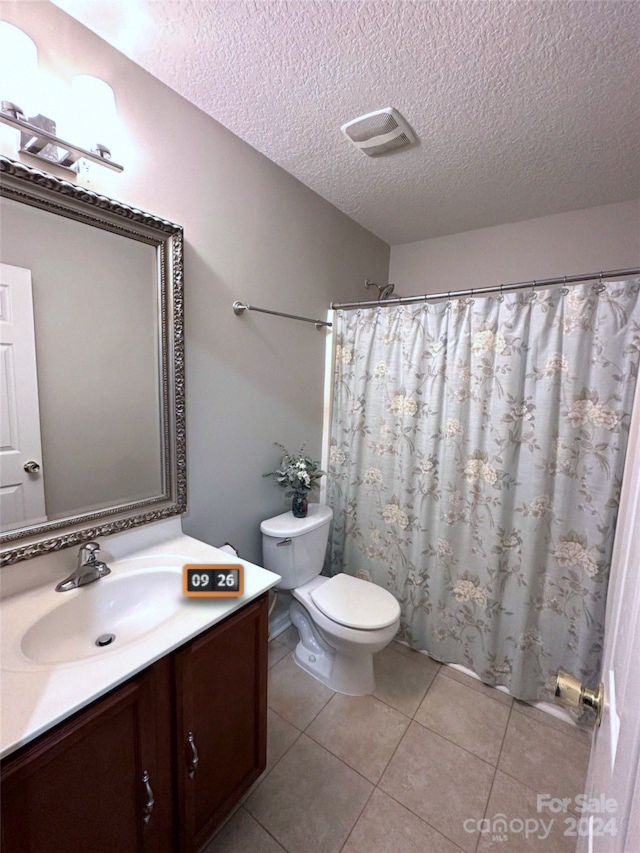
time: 9:26
